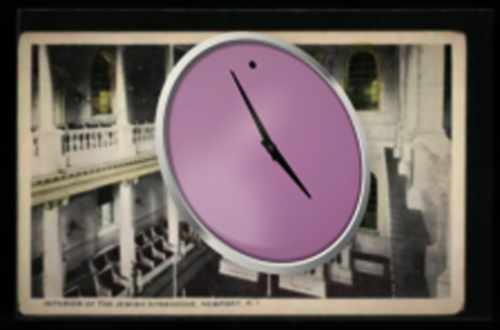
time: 4:57
